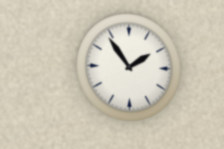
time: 1:54
